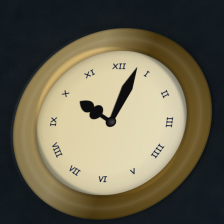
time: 10:03
